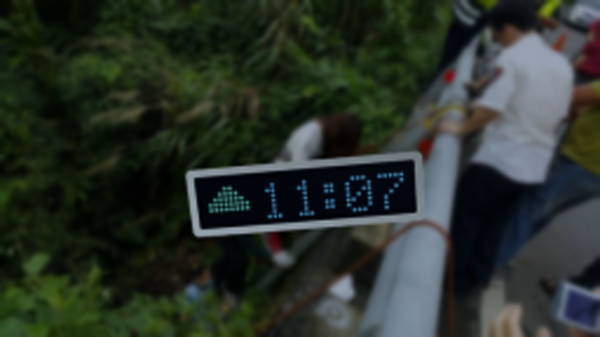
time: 11:07
